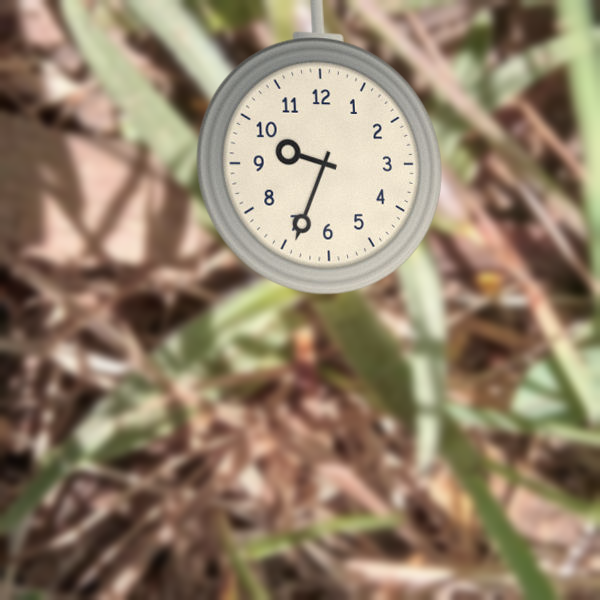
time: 9:34
